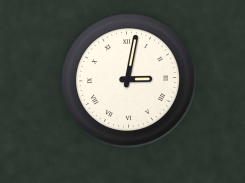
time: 3:02
